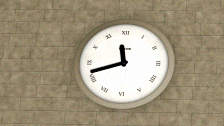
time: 11:42
